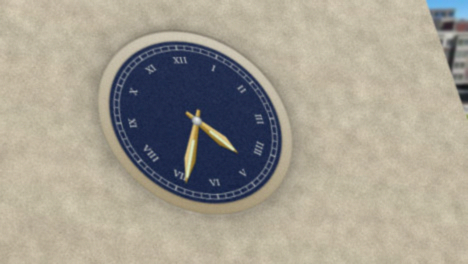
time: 4:34
